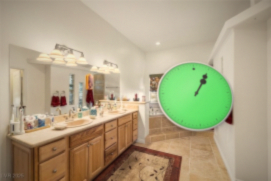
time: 1:05
